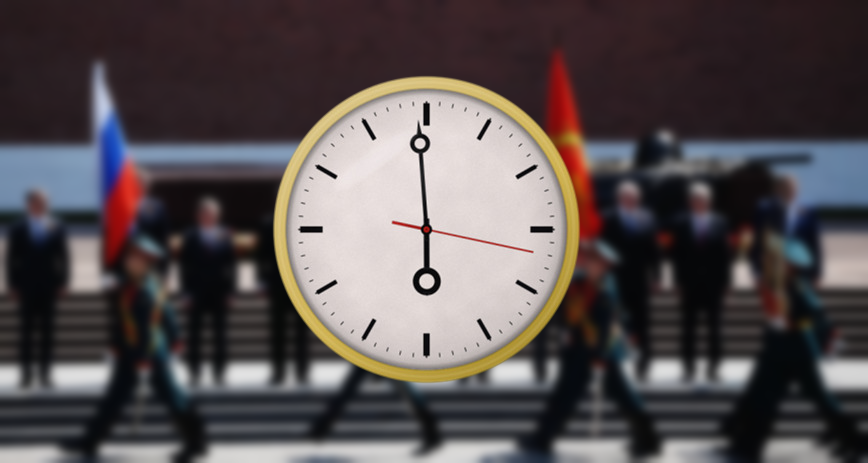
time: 5:59:17
